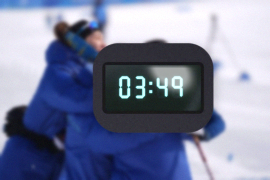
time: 3:49
